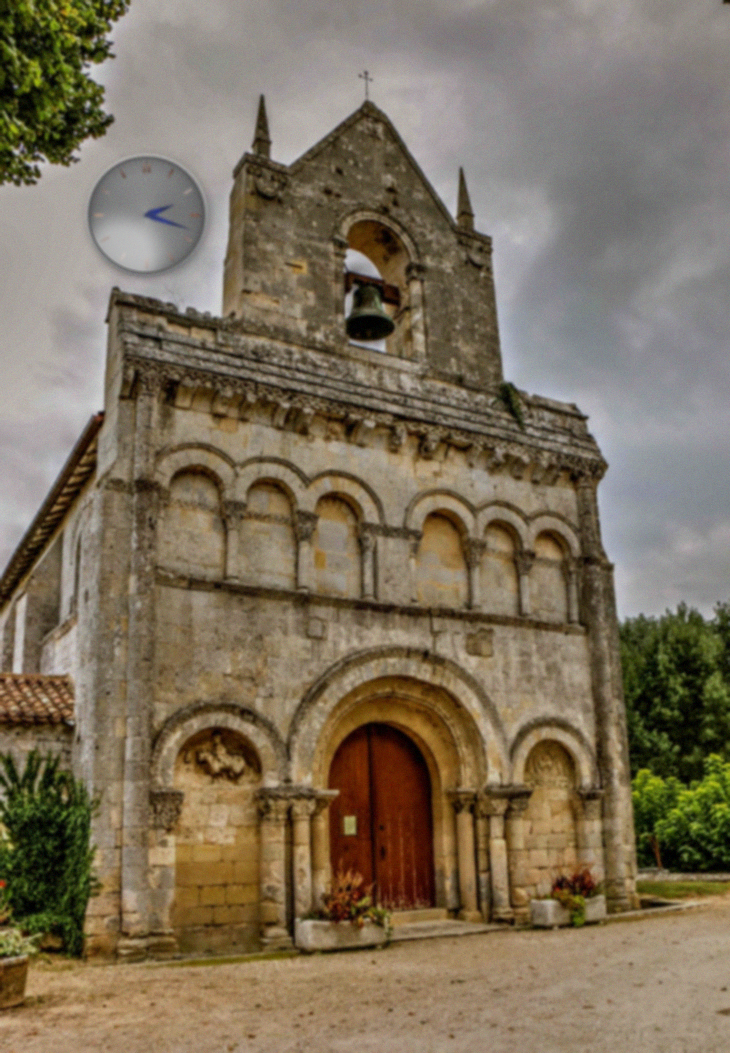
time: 2:18
